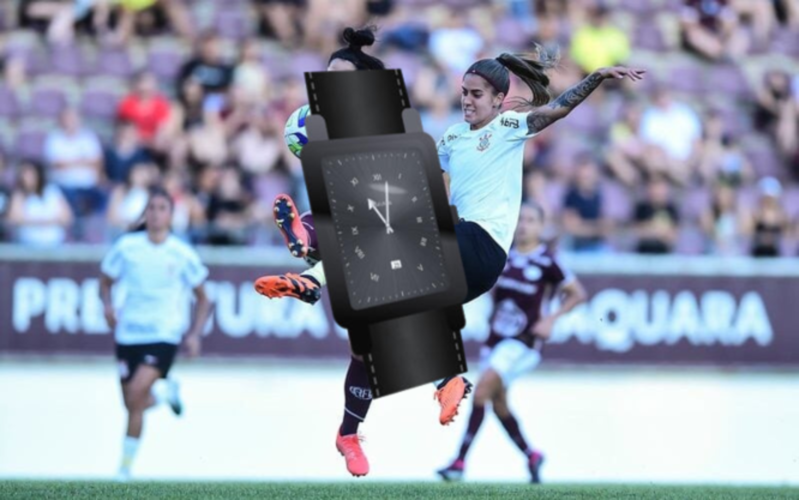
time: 11:02
